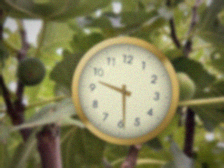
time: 9:29
